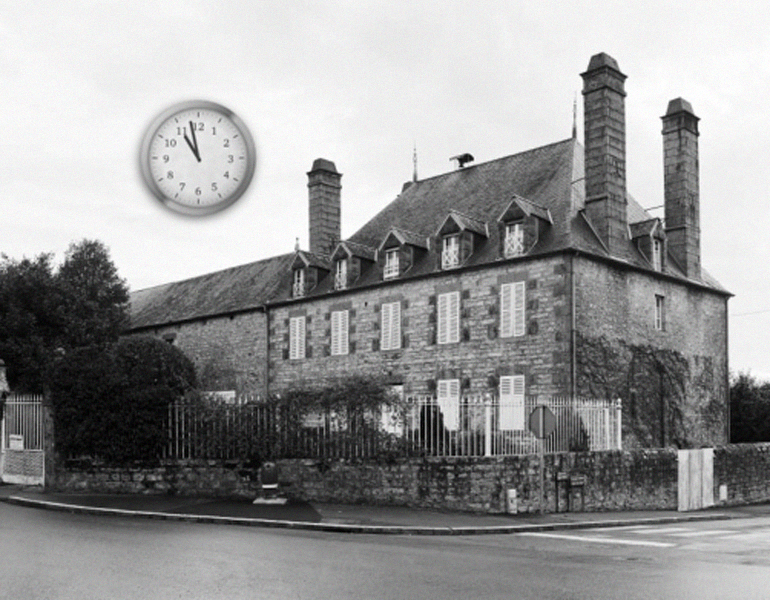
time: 10:58
